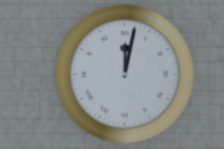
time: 12:02
